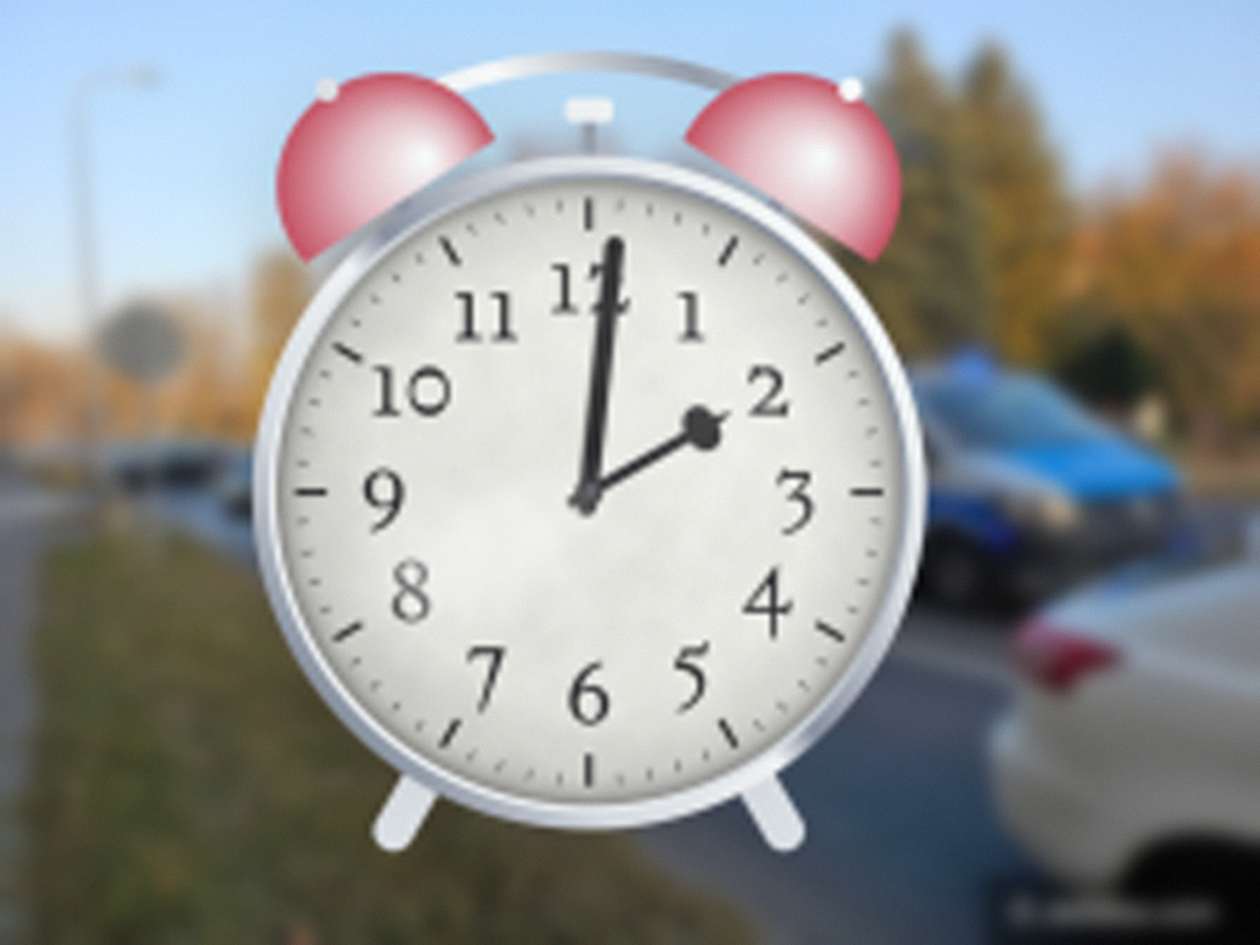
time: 2:01
